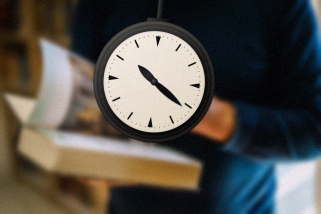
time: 10:21
